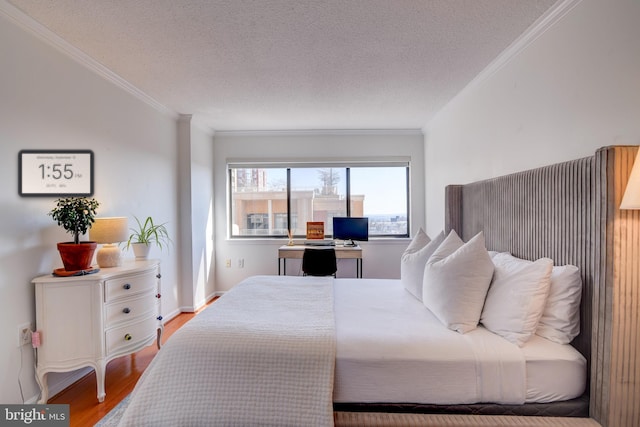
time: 1:55
